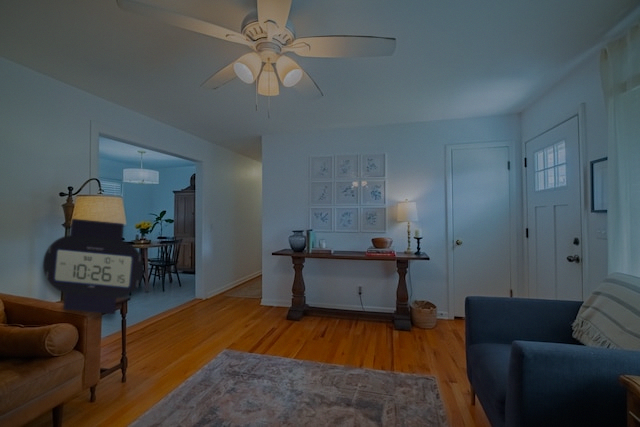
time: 10:26
